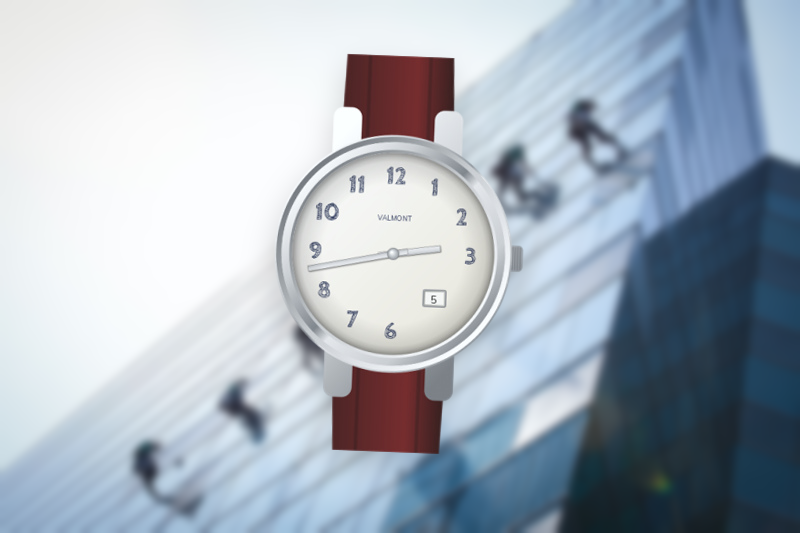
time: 2:43
